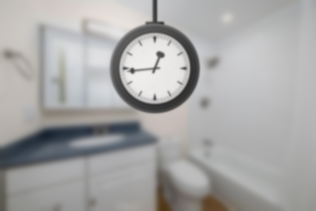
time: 12:44
